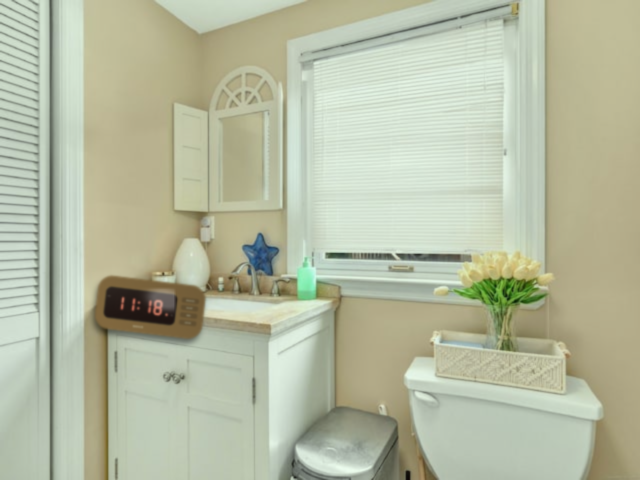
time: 11:18
